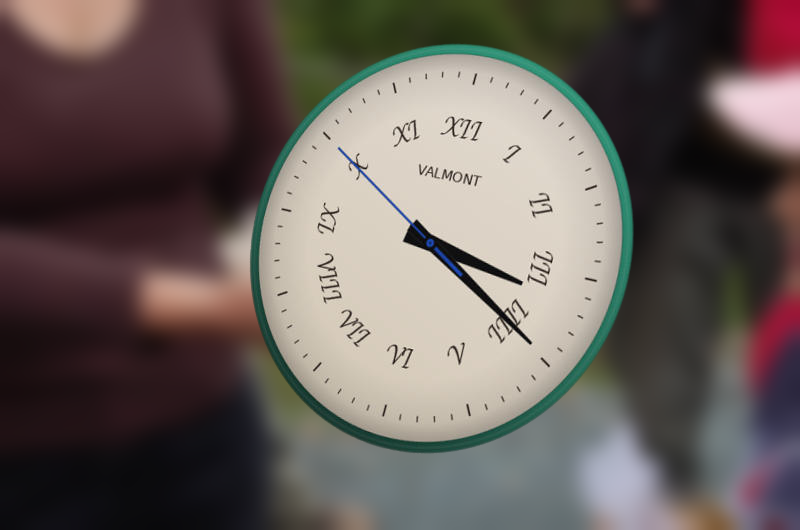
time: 3:19:50
